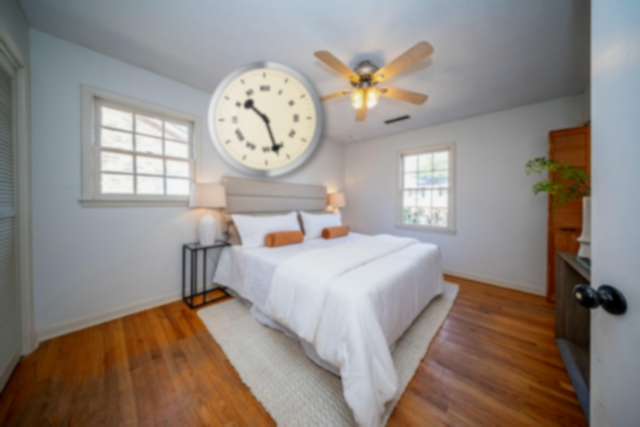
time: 10:27
